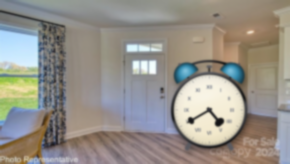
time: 4:40
